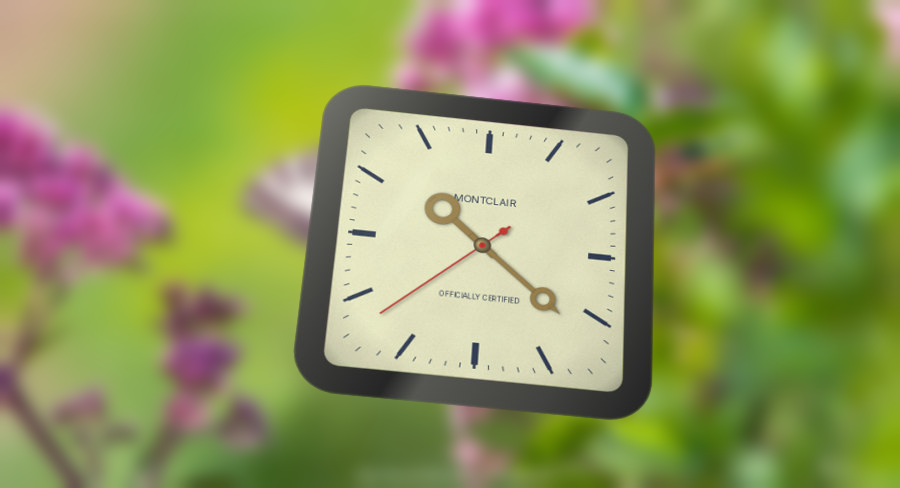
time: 10:21:38
